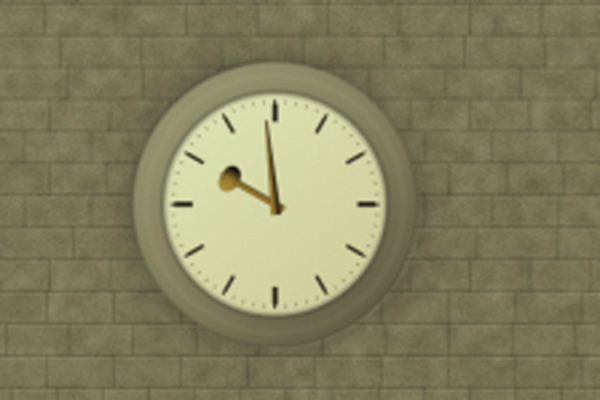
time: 9:59
